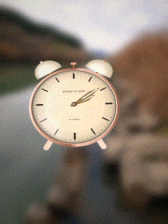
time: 2:09
